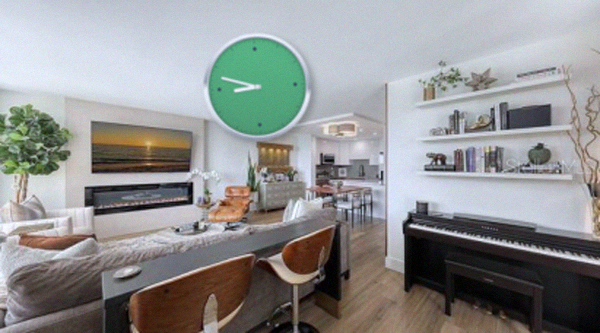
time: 8:48
